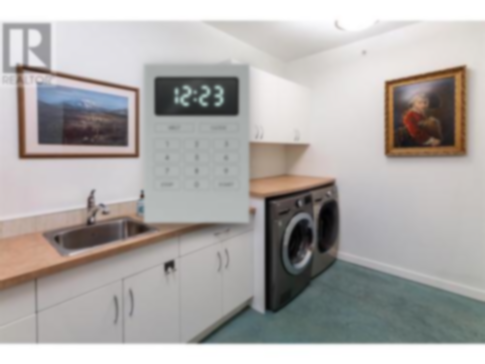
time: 12:23
